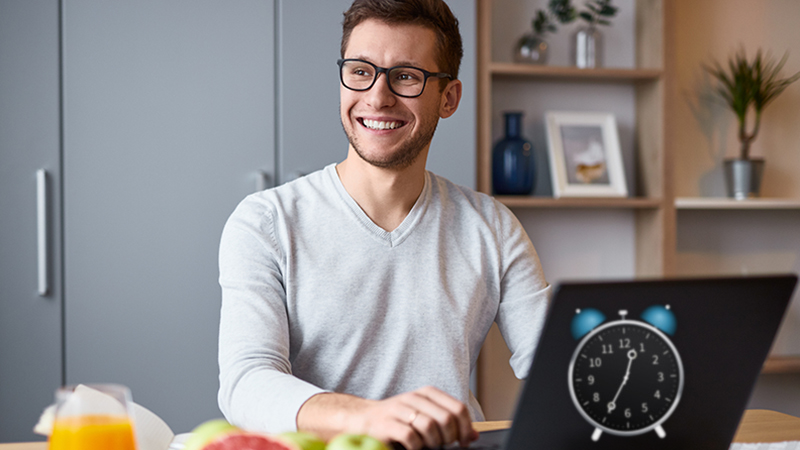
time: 12:35
